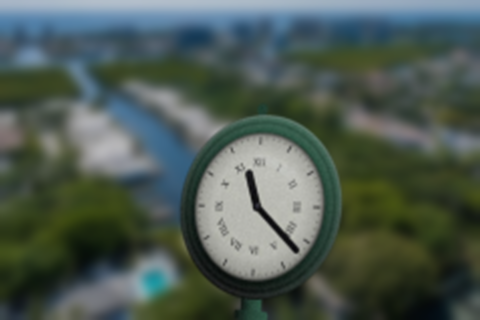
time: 11:22
